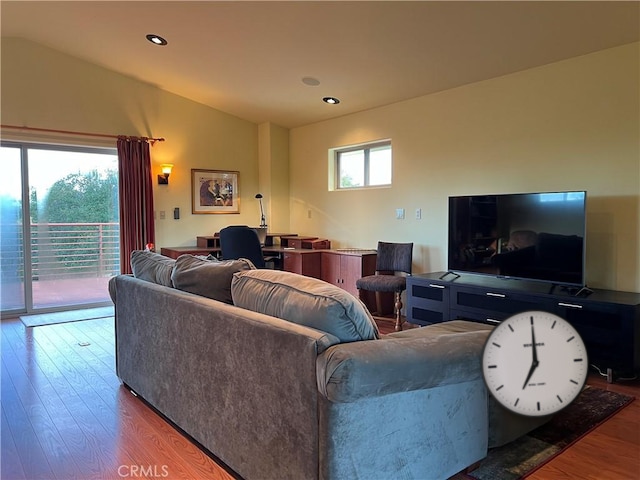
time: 7:00
